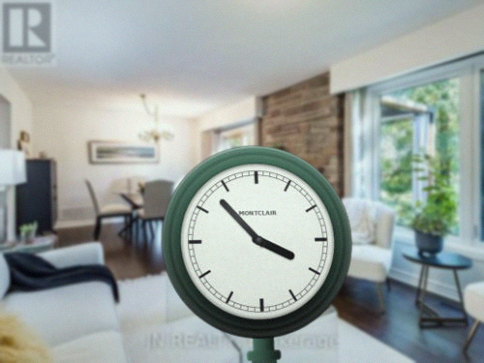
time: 3:53
